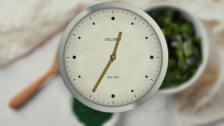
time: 12:35
